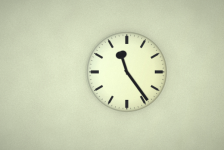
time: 11:24
